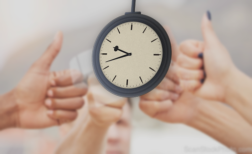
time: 9:42
